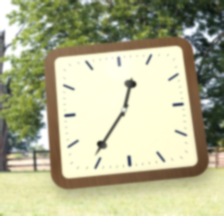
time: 12:36
